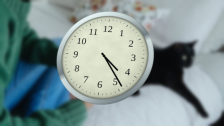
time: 4:24
